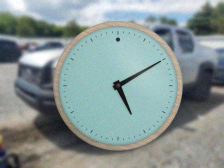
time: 5:10
